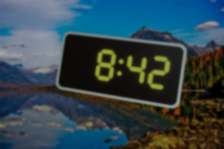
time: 8:42
